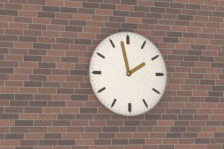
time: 1:58
